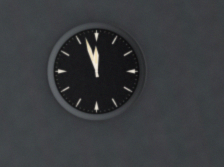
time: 11:57
